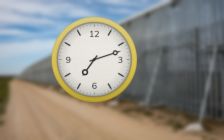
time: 7:12
